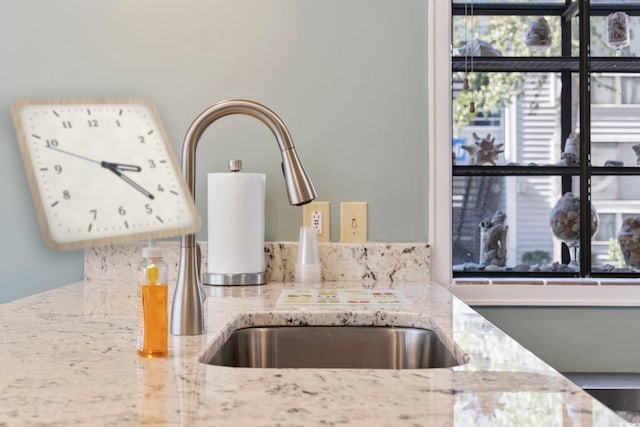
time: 3:22:49
